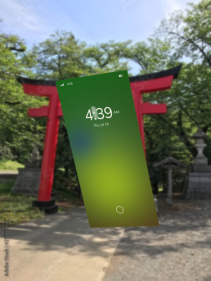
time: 4:39
